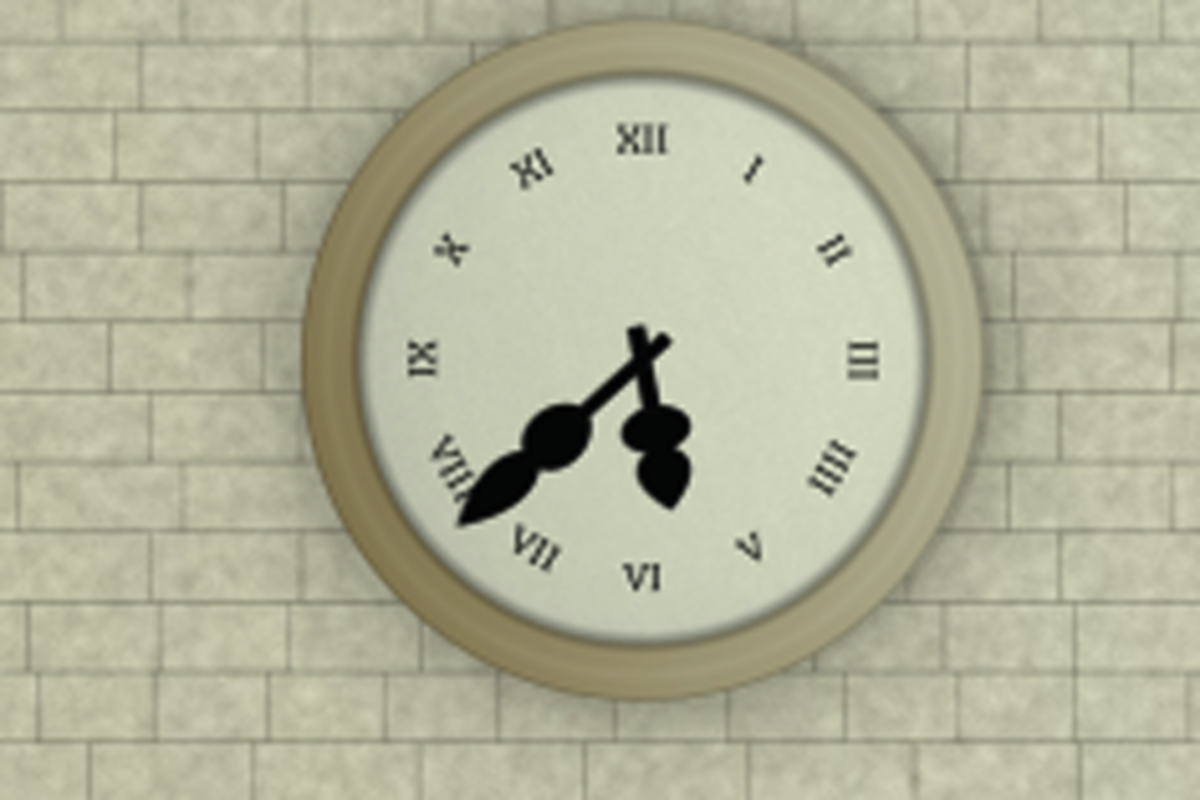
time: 5:38
